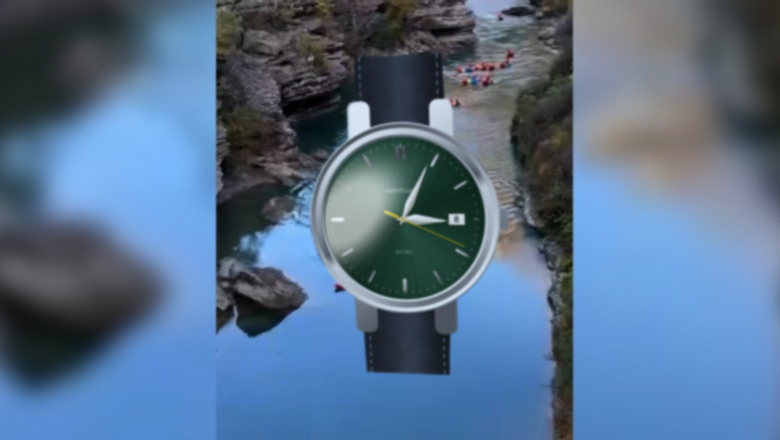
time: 3:04:19
